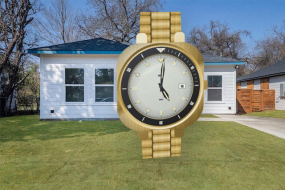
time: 5:01
